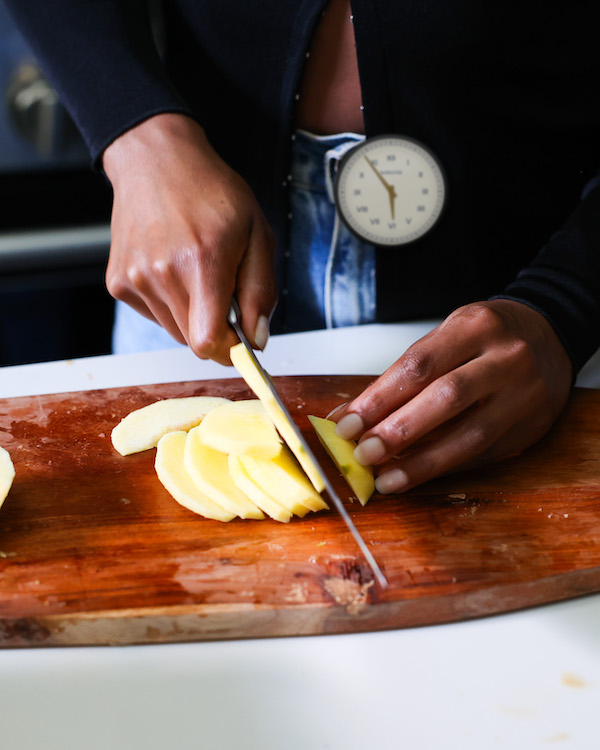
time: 5:54
